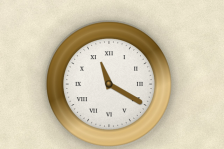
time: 11:20
